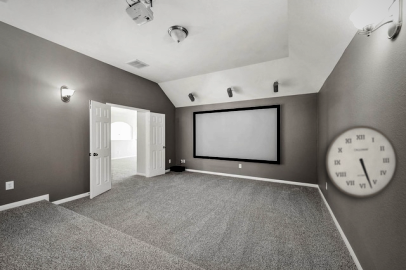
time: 5:27
